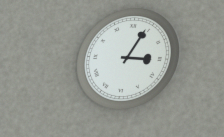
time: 3:04
